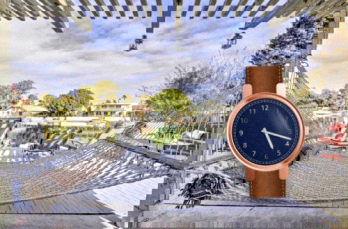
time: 5:18
